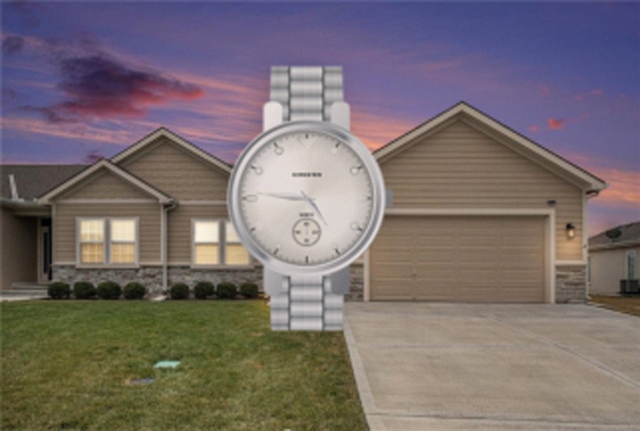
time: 4:46
